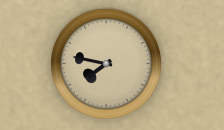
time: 7:47
